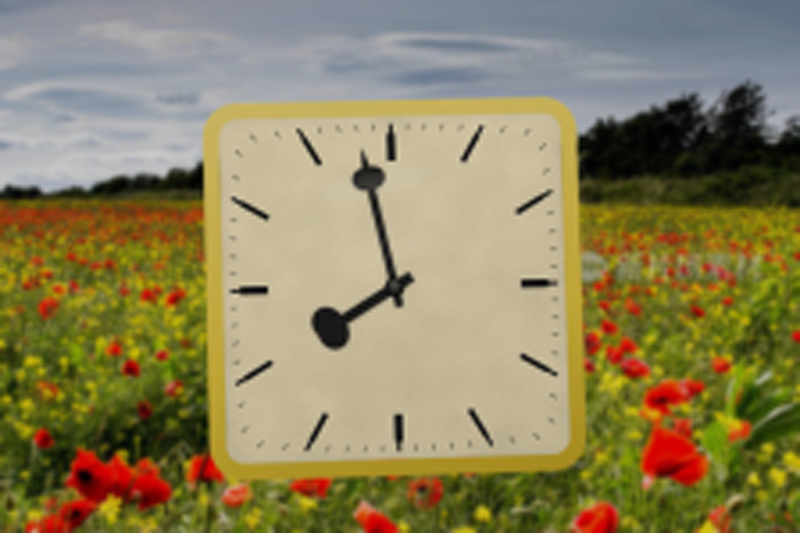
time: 7:58
